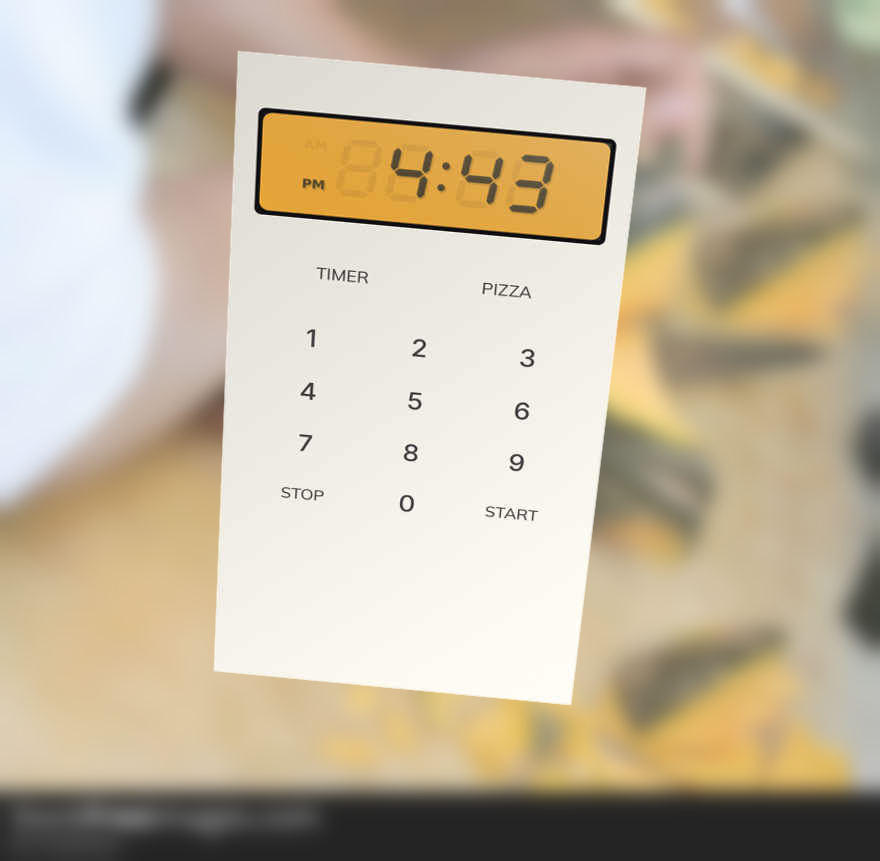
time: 4:43
